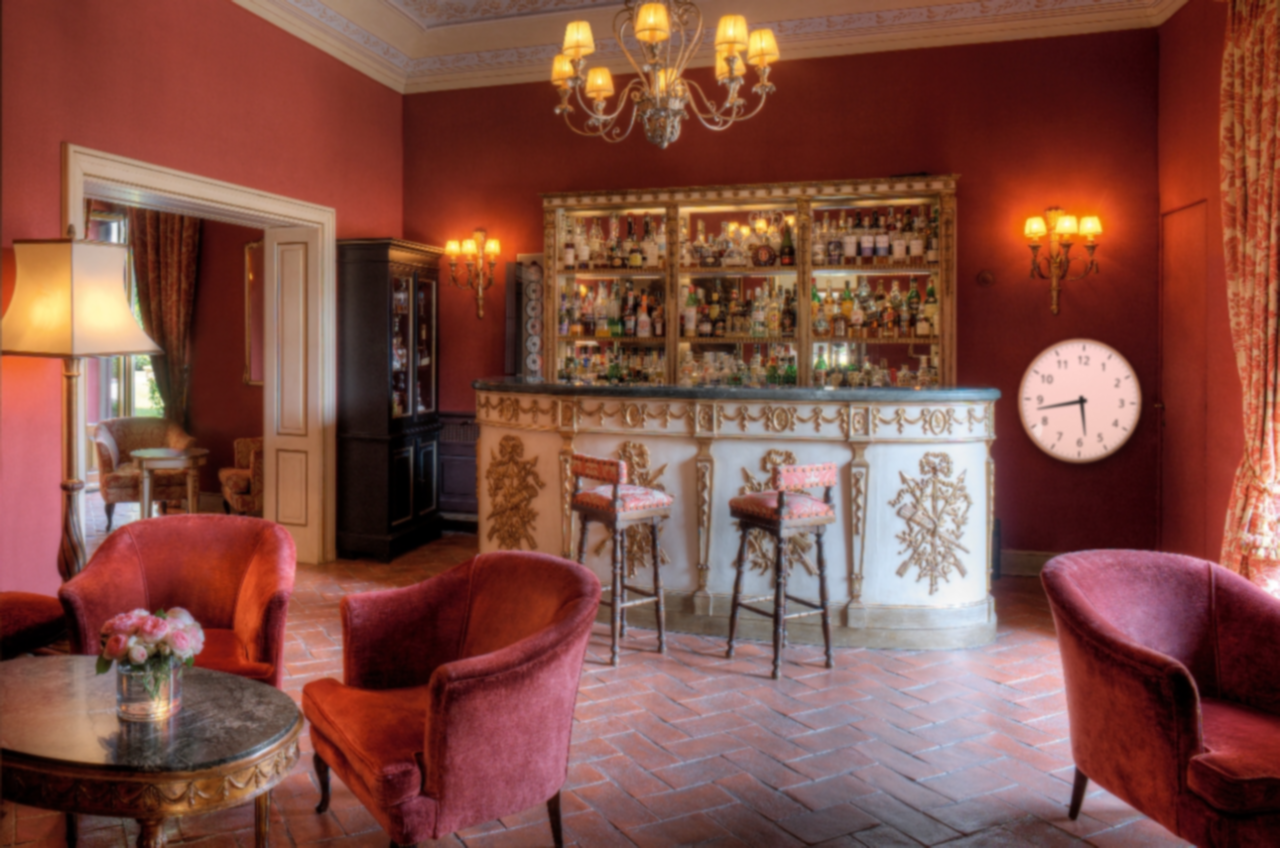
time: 5:43
